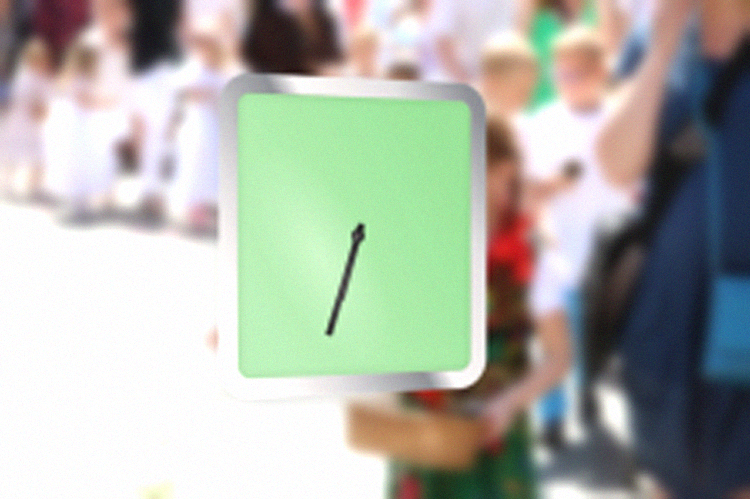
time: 6:33
